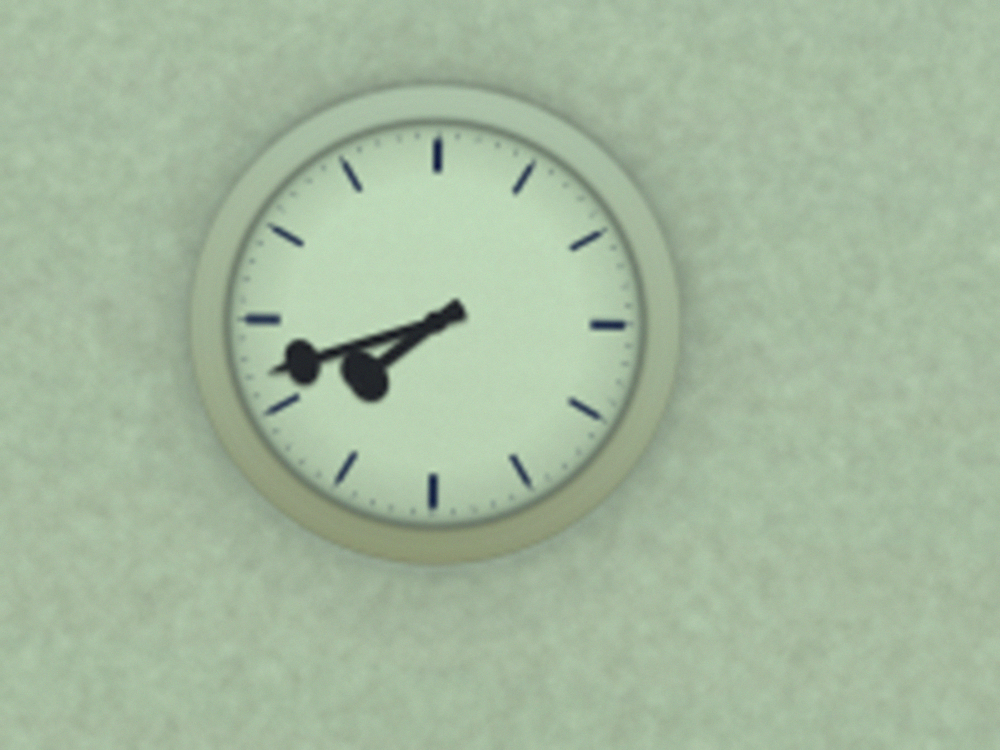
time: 7:42
